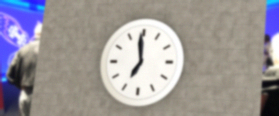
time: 6:59
